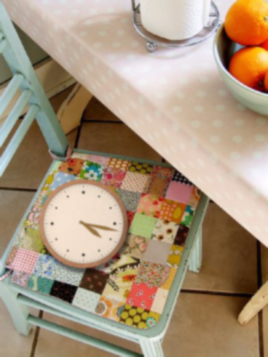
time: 4:17
